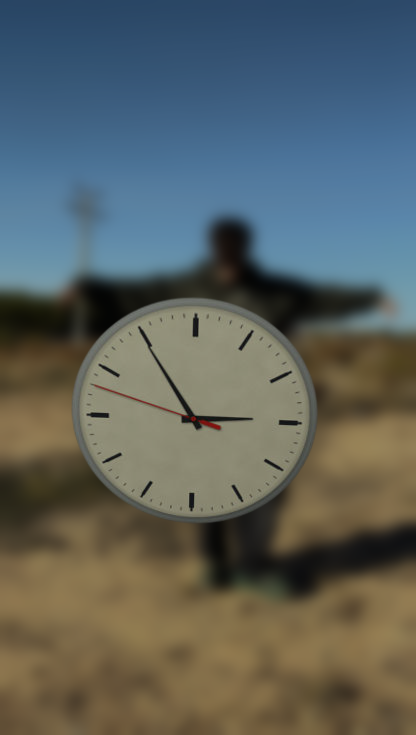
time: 2:54:48
